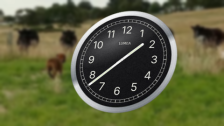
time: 1:38
